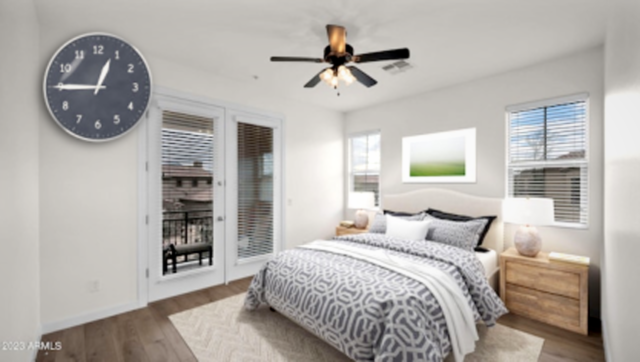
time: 12:45
